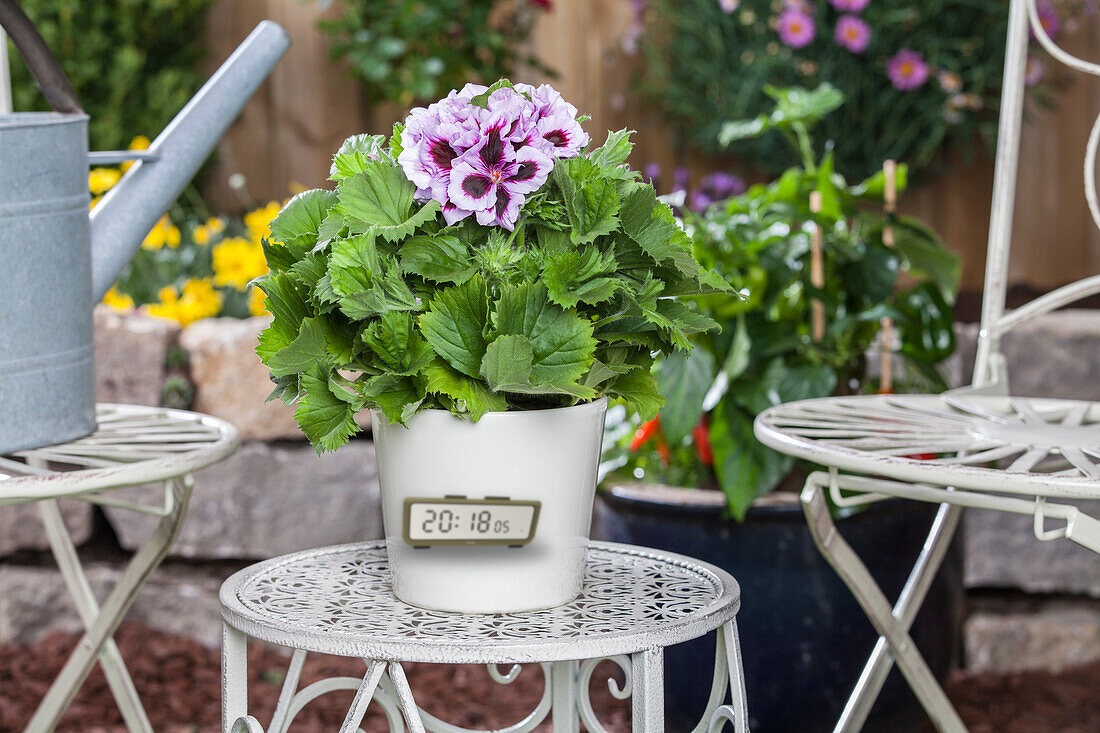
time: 20:18:05
